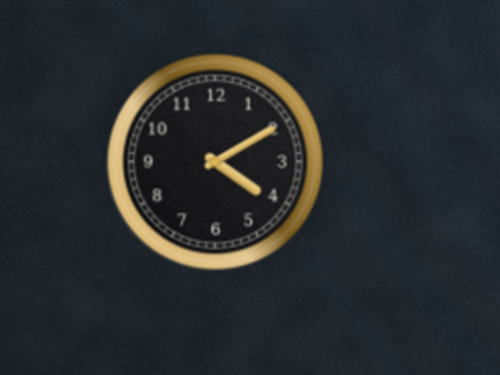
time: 4:10
